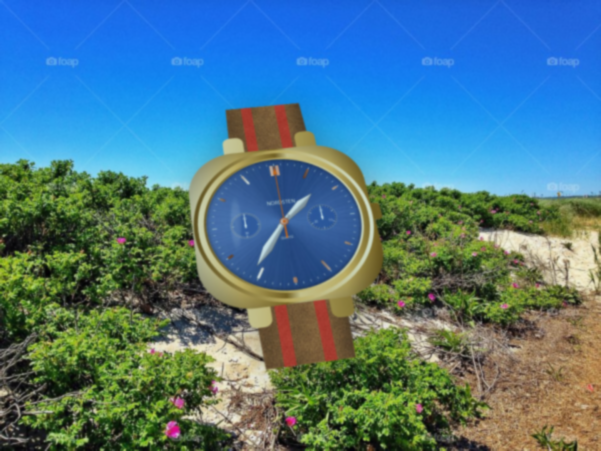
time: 1:36
